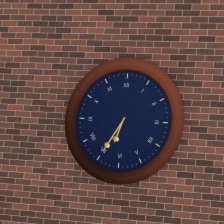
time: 6:35
